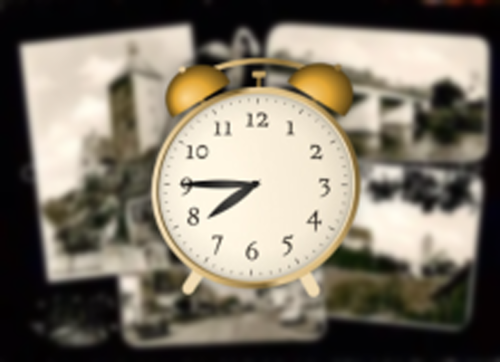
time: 7:45
